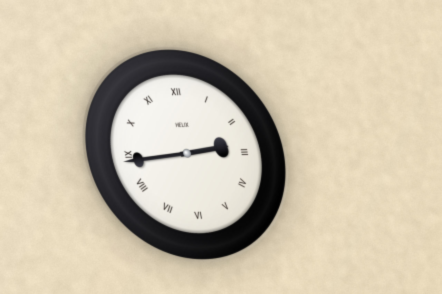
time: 2:44
